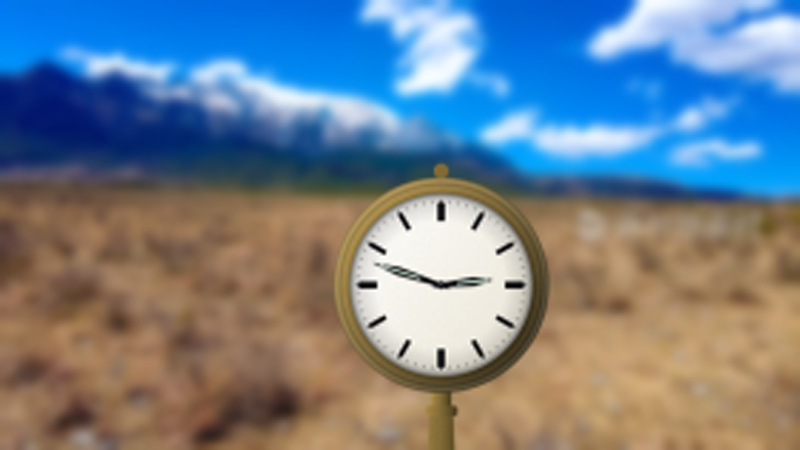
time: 2:48
